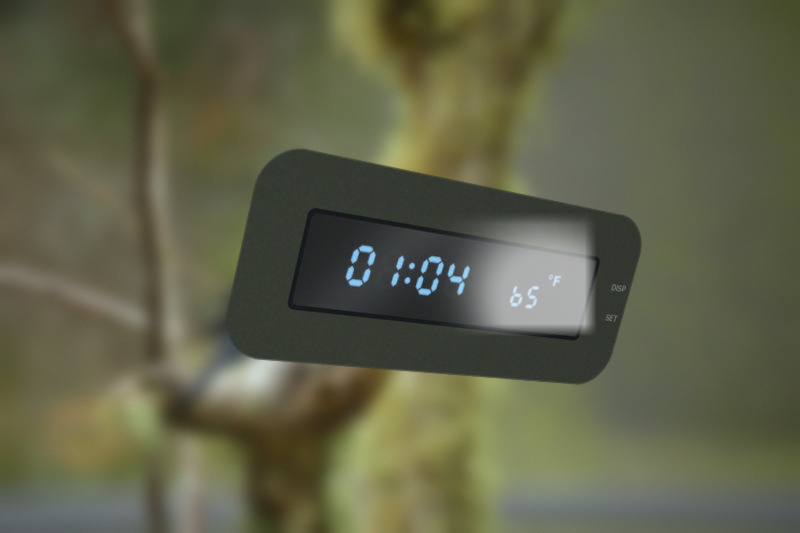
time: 1:04
